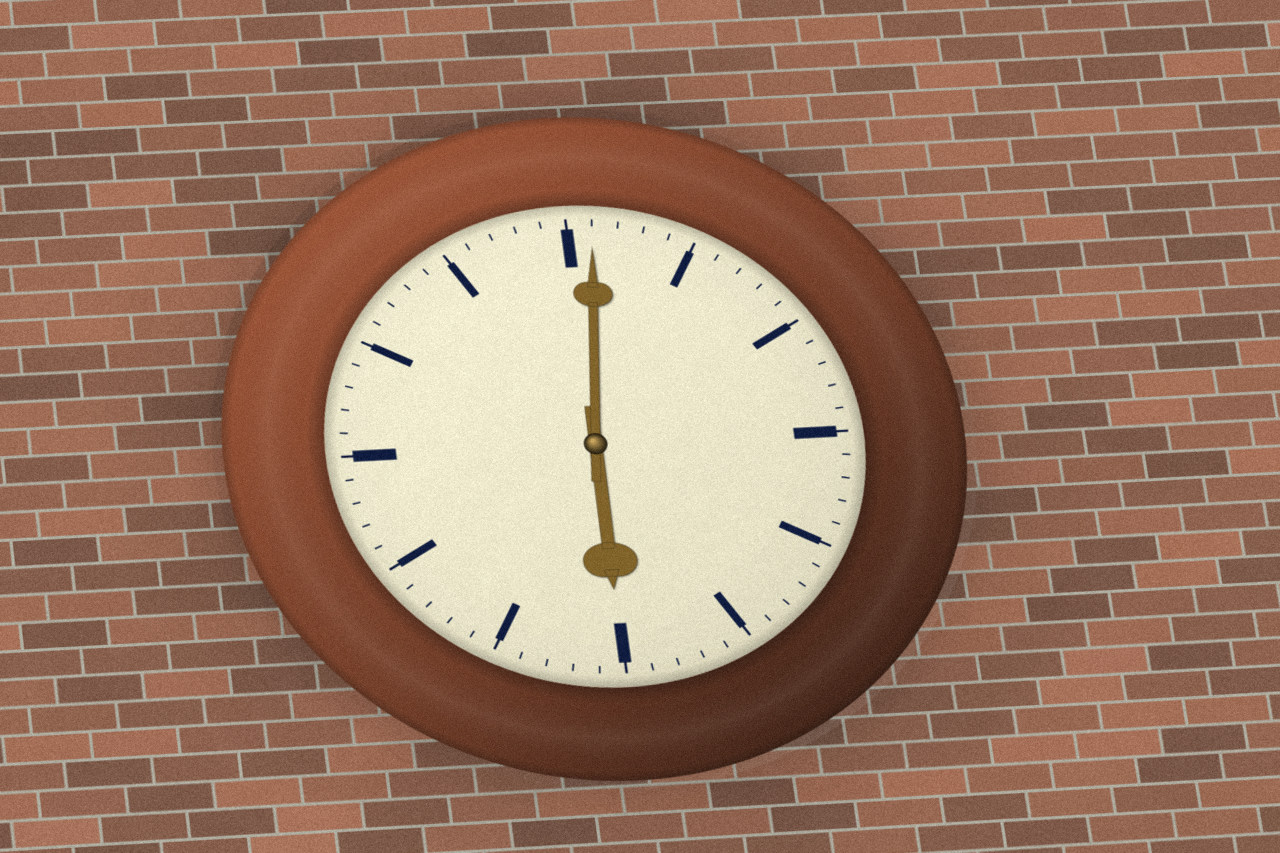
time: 6:01
